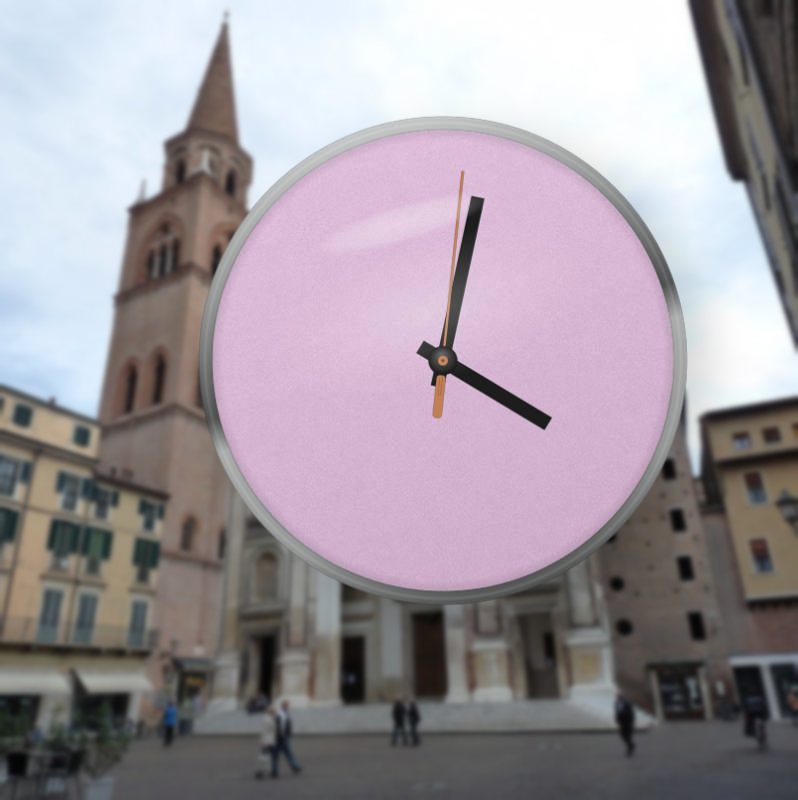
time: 4:02:01
